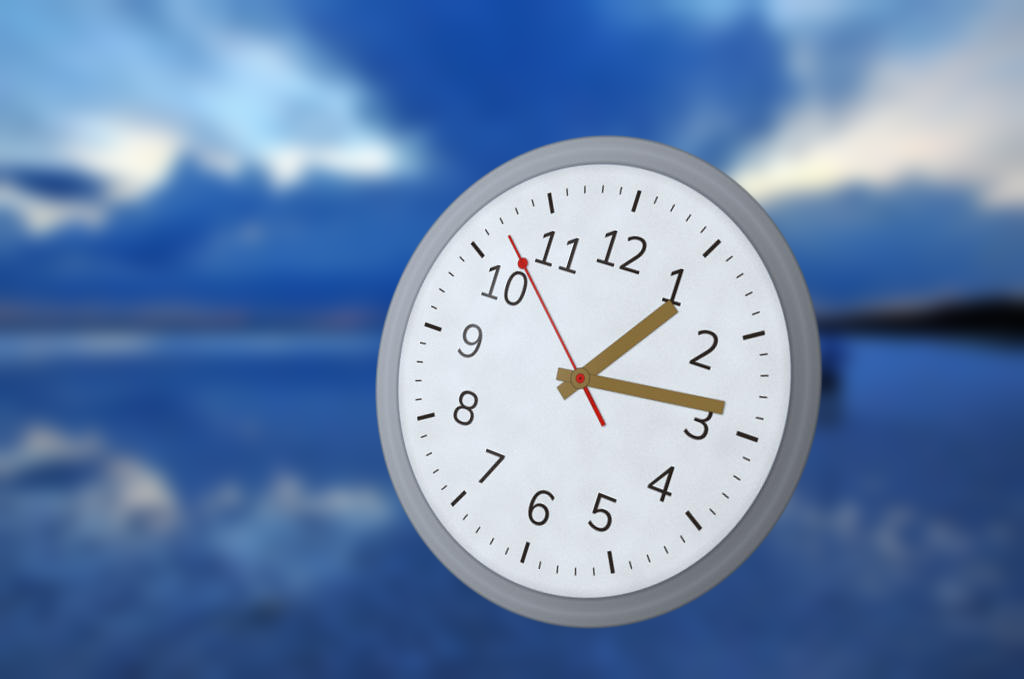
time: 1:13:52
